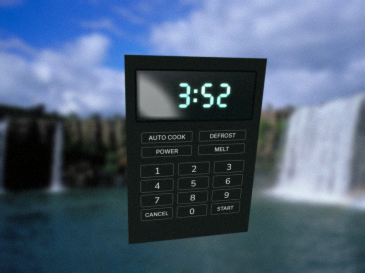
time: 3:52
